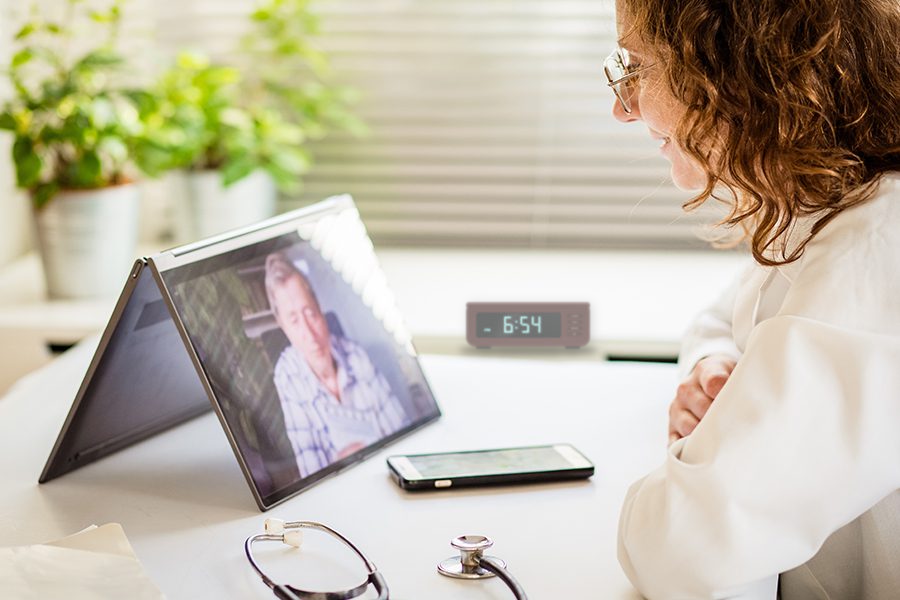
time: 6:54
